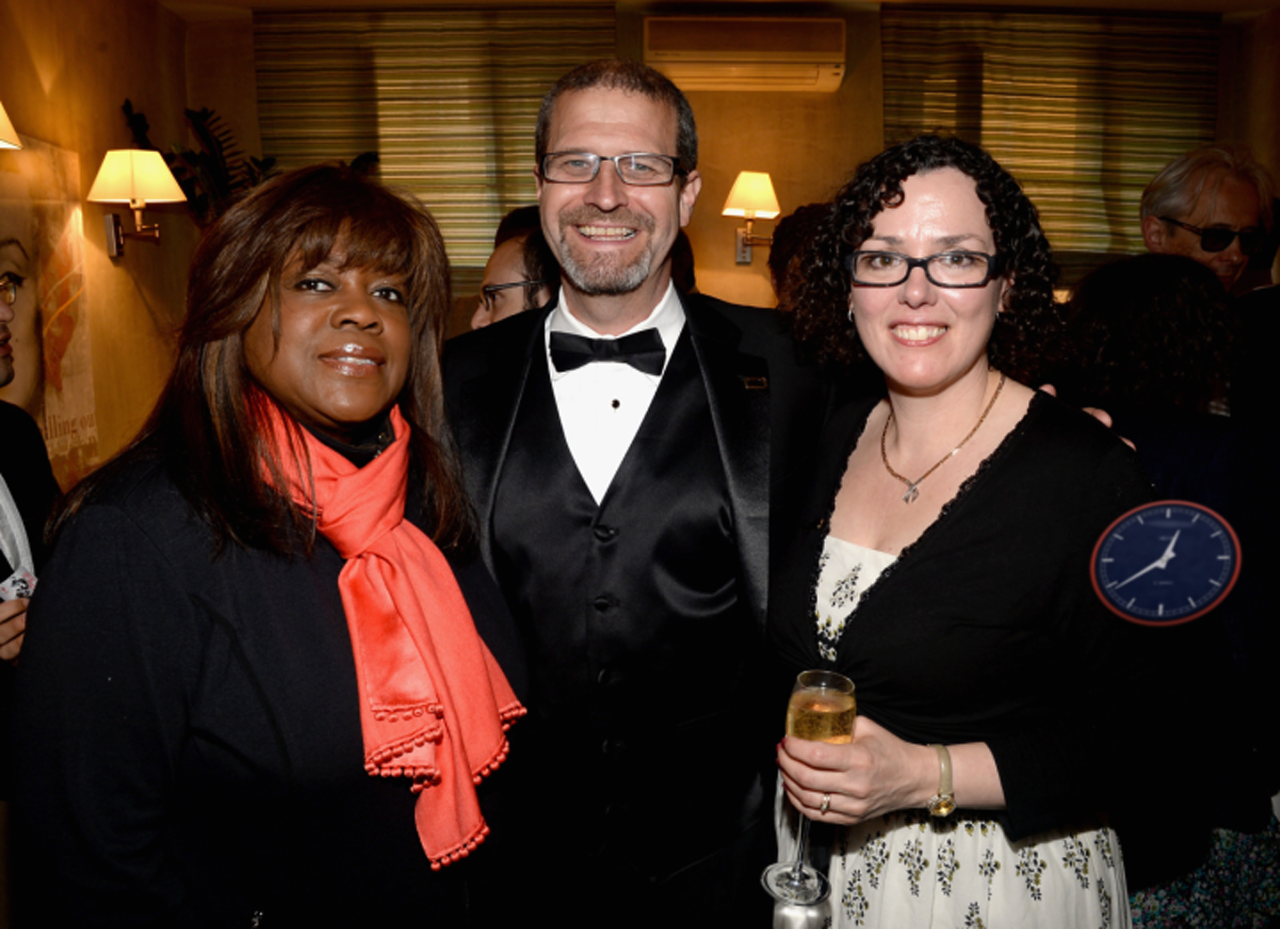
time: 12:39
